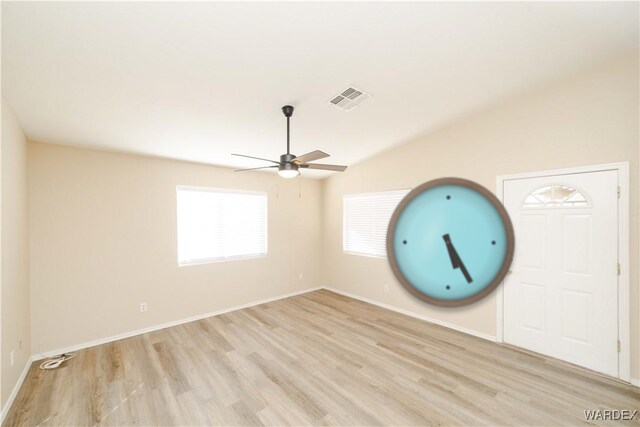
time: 5:25
